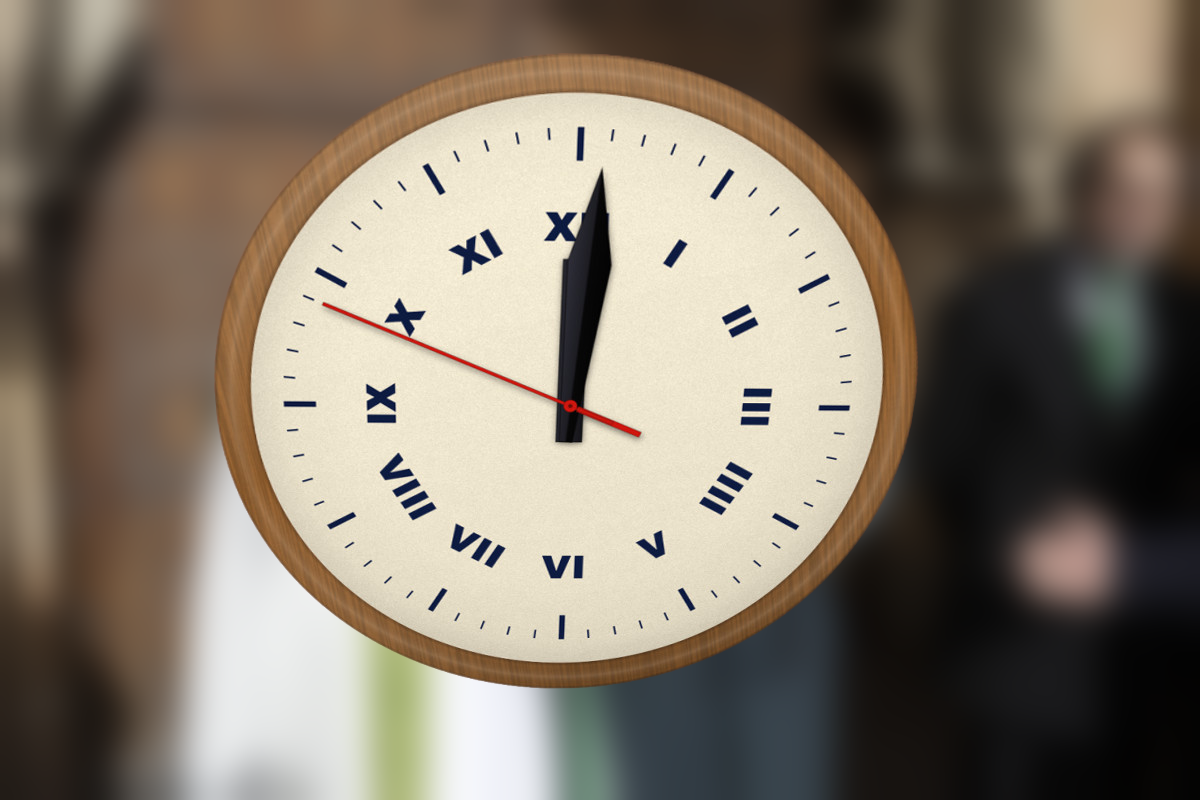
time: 12:00:49
